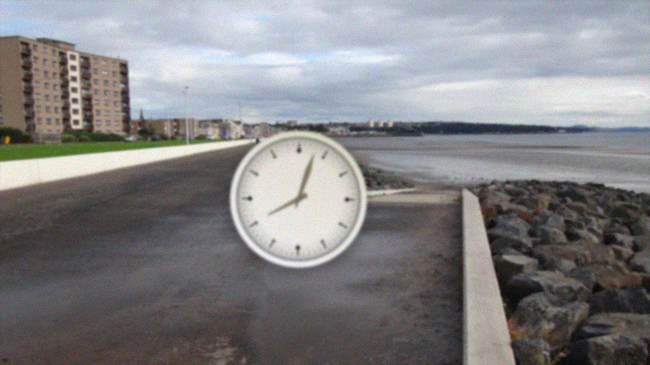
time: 8:03
